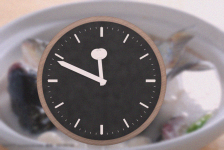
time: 11:49
